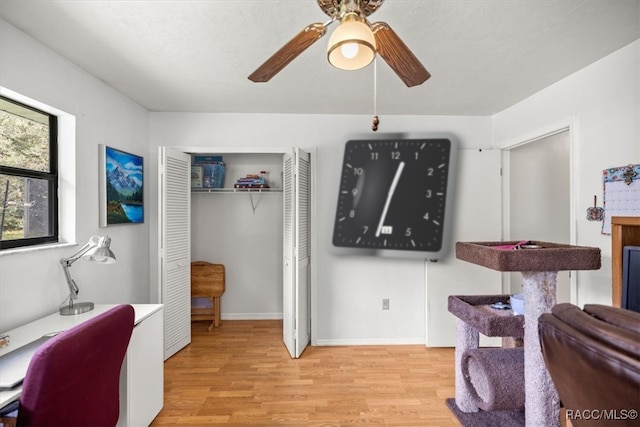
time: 12:32
